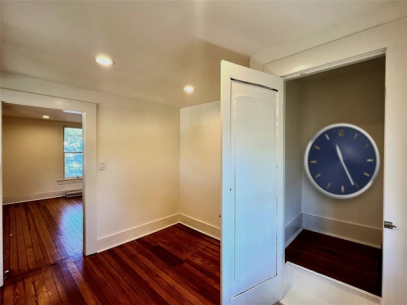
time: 11:26
